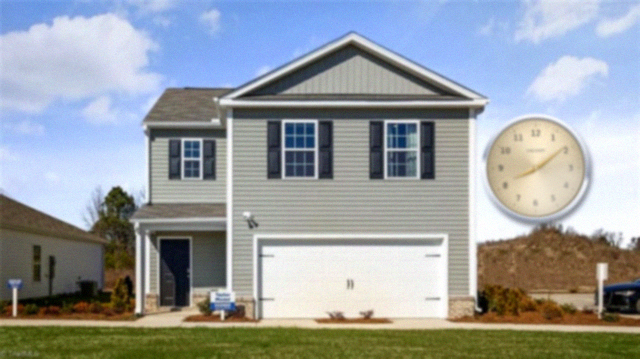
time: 8:09
